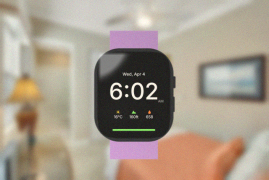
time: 6:02
